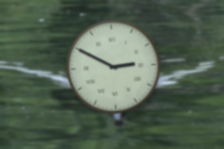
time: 2:50
